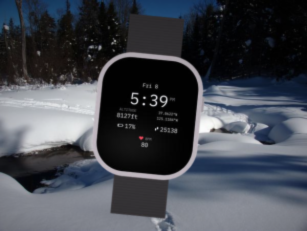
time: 5:39
